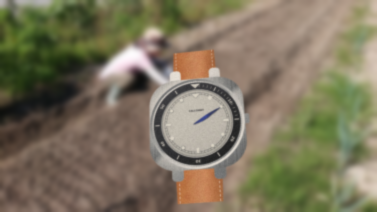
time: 2:10
